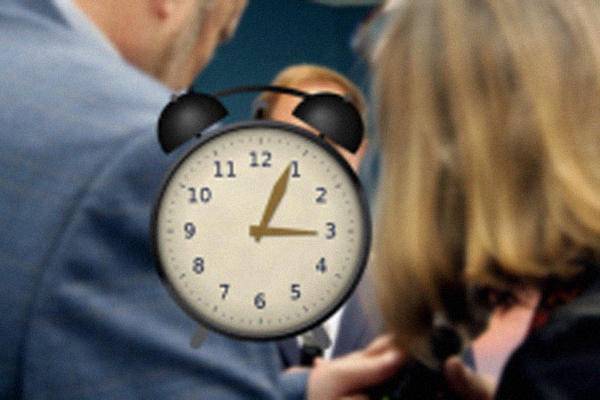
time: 3:04
